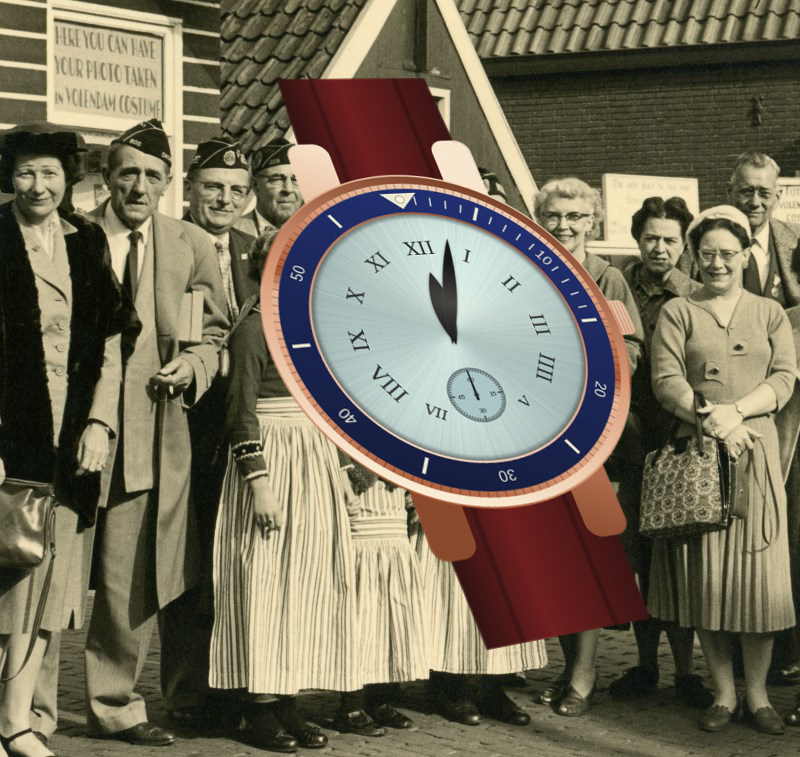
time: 12:03
